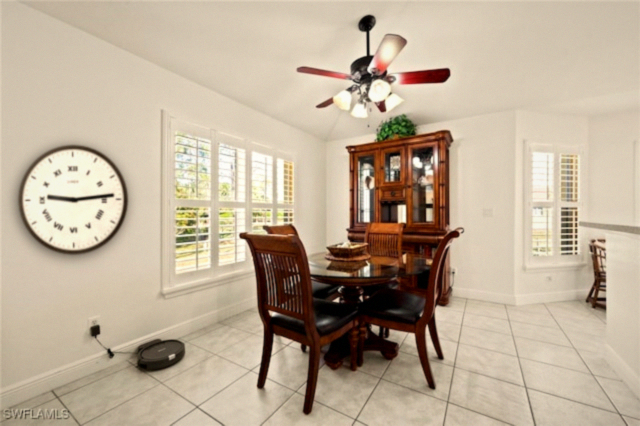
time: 9:14
